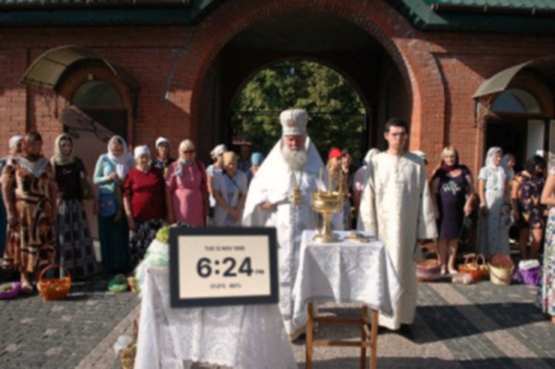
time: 6:24
